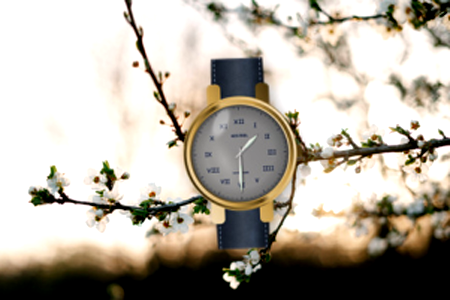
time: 1:30
